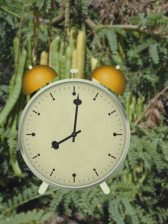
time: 8:01
